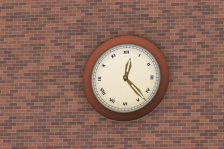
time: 12:23
